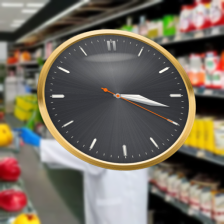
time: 3:17:20
